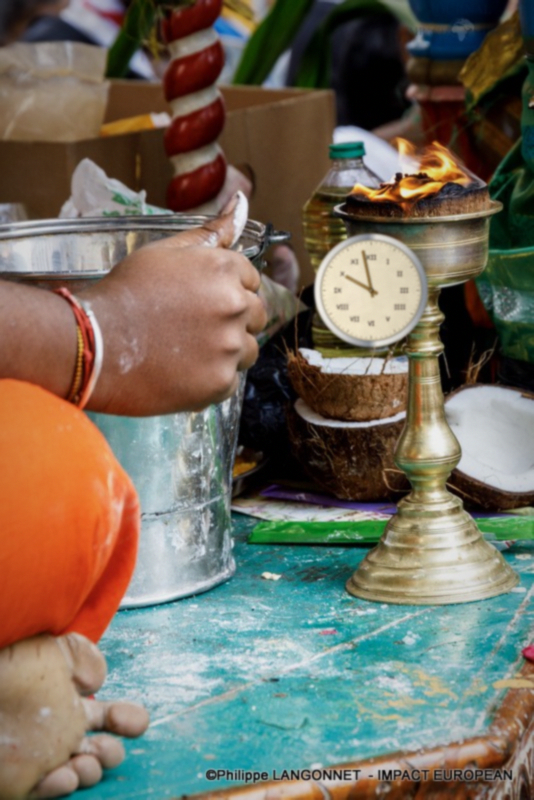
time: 9:58
